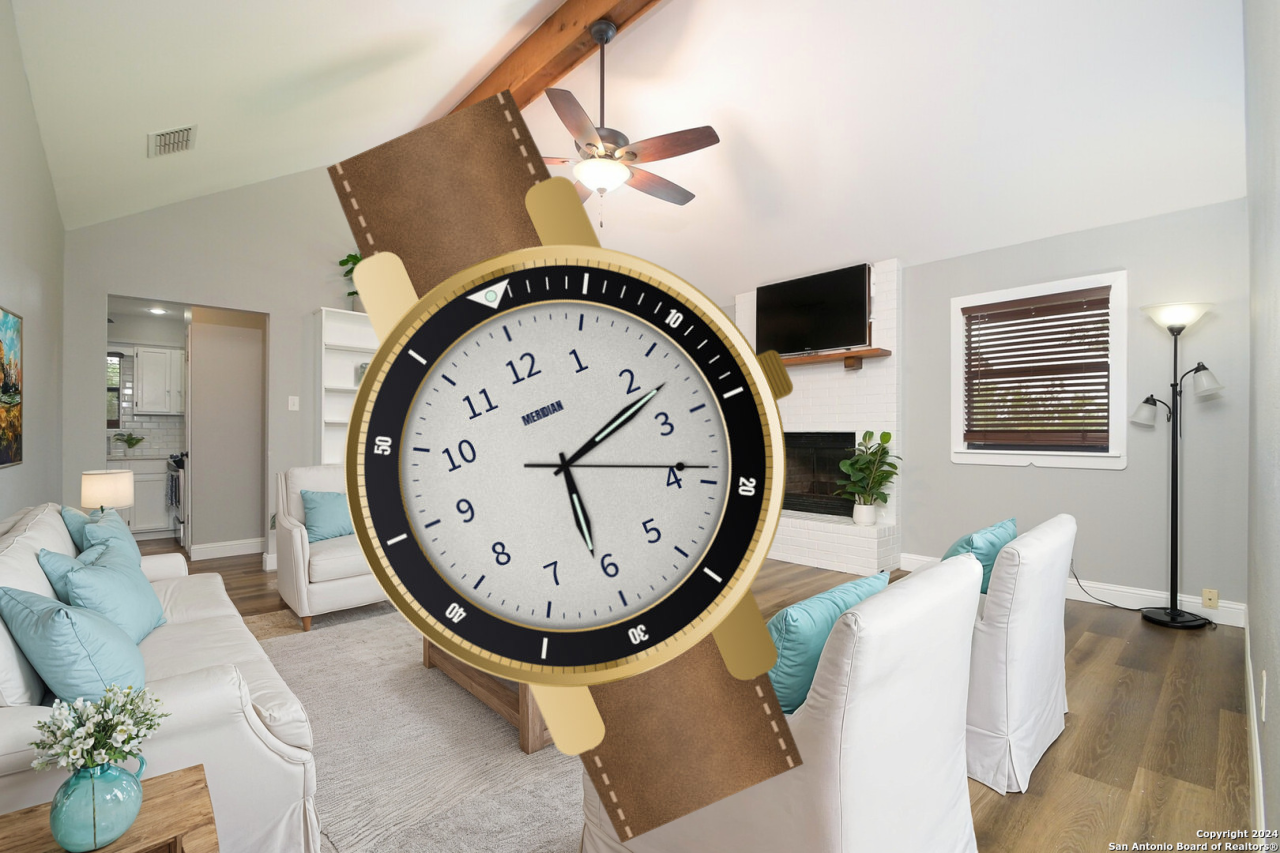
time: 6:12:19
